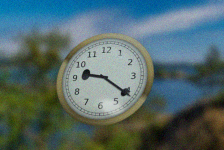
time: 9:21
